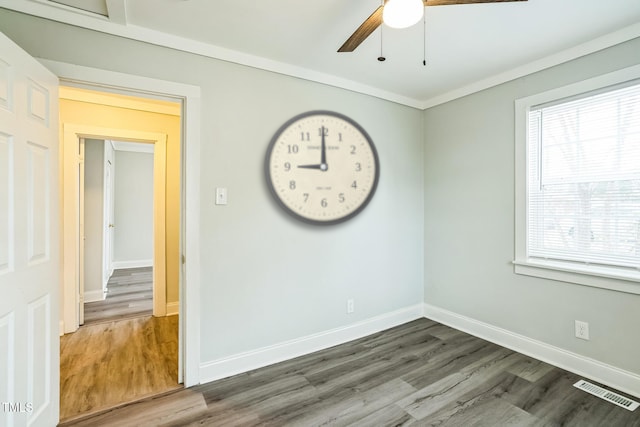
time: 9:00
